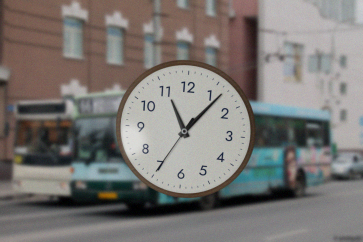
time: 11:06:35
